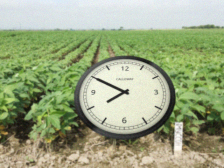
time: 7:50
